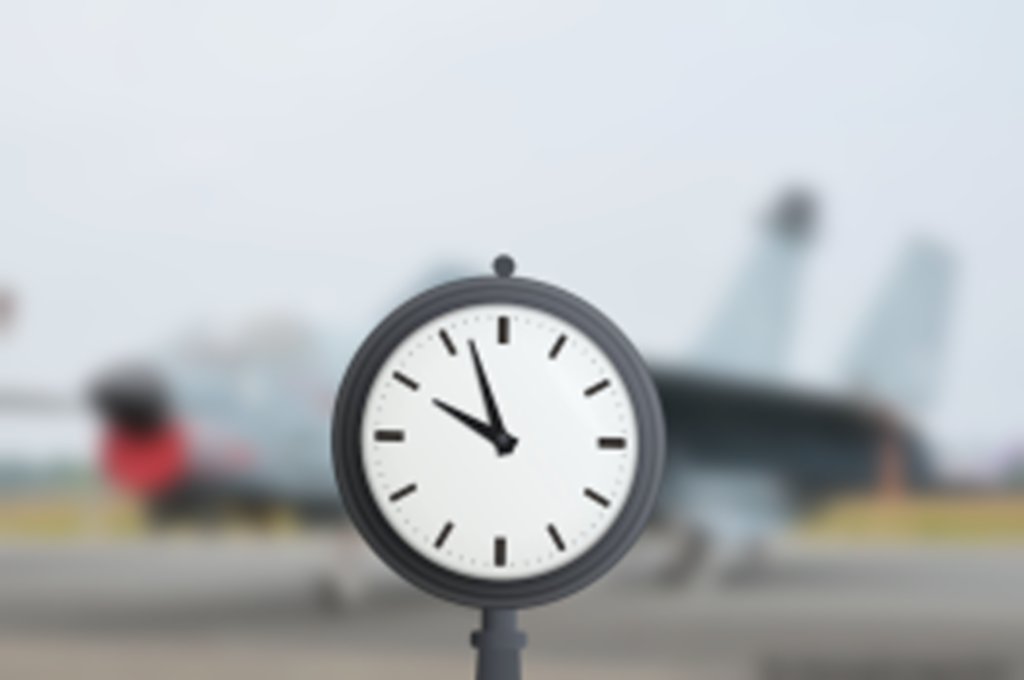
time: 9:57
